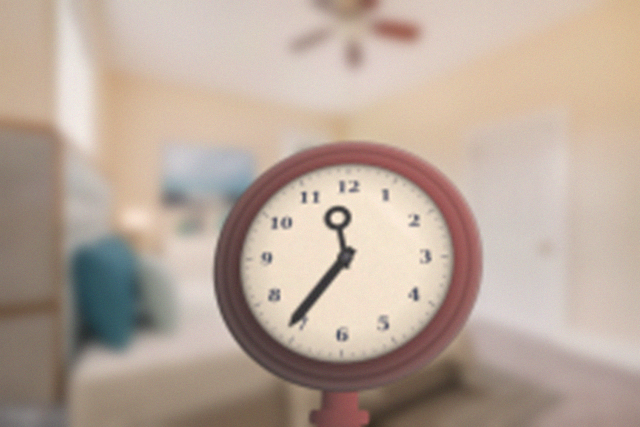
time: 11:36
